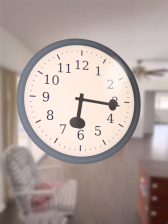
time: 6:16
